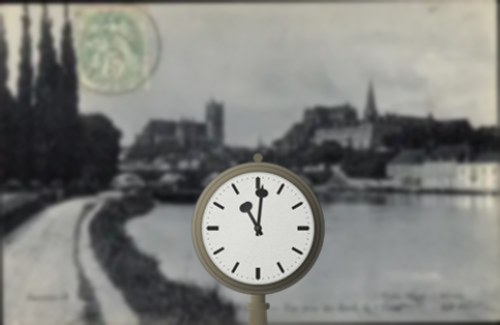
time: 11:01
